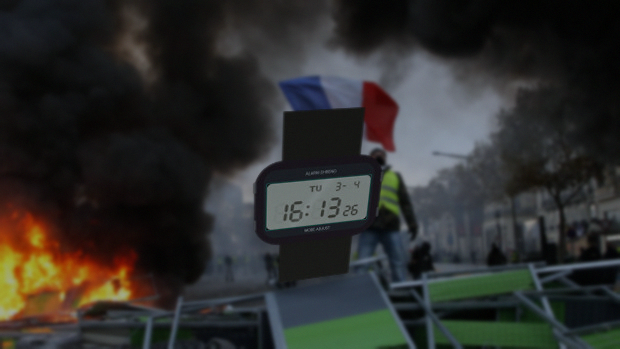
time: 16:13:26
